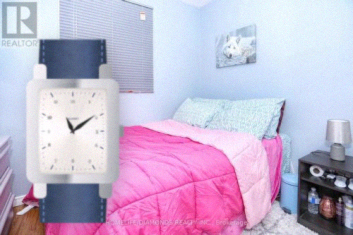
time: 11:09
